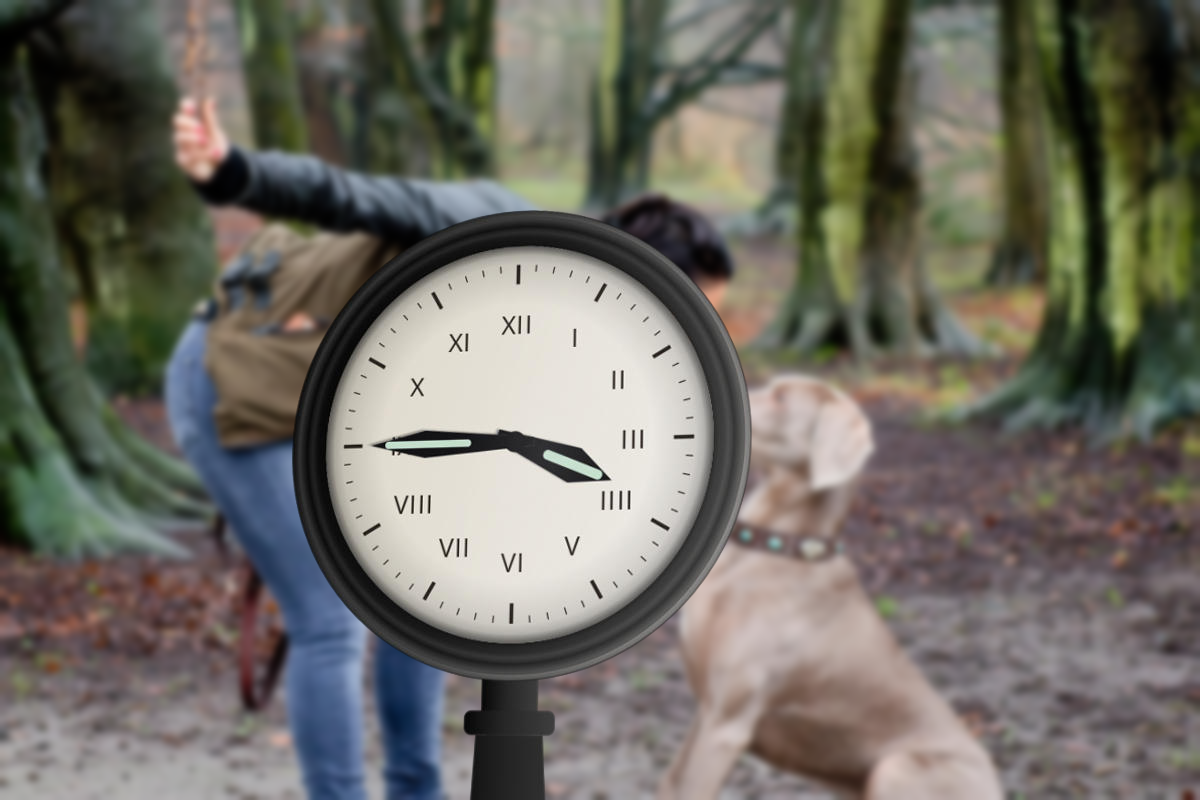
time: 3:45
